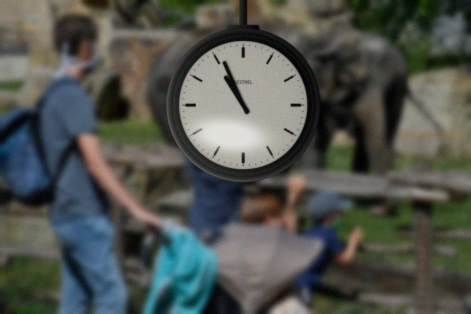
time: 10:56
